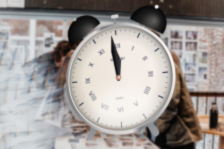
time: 11:59
